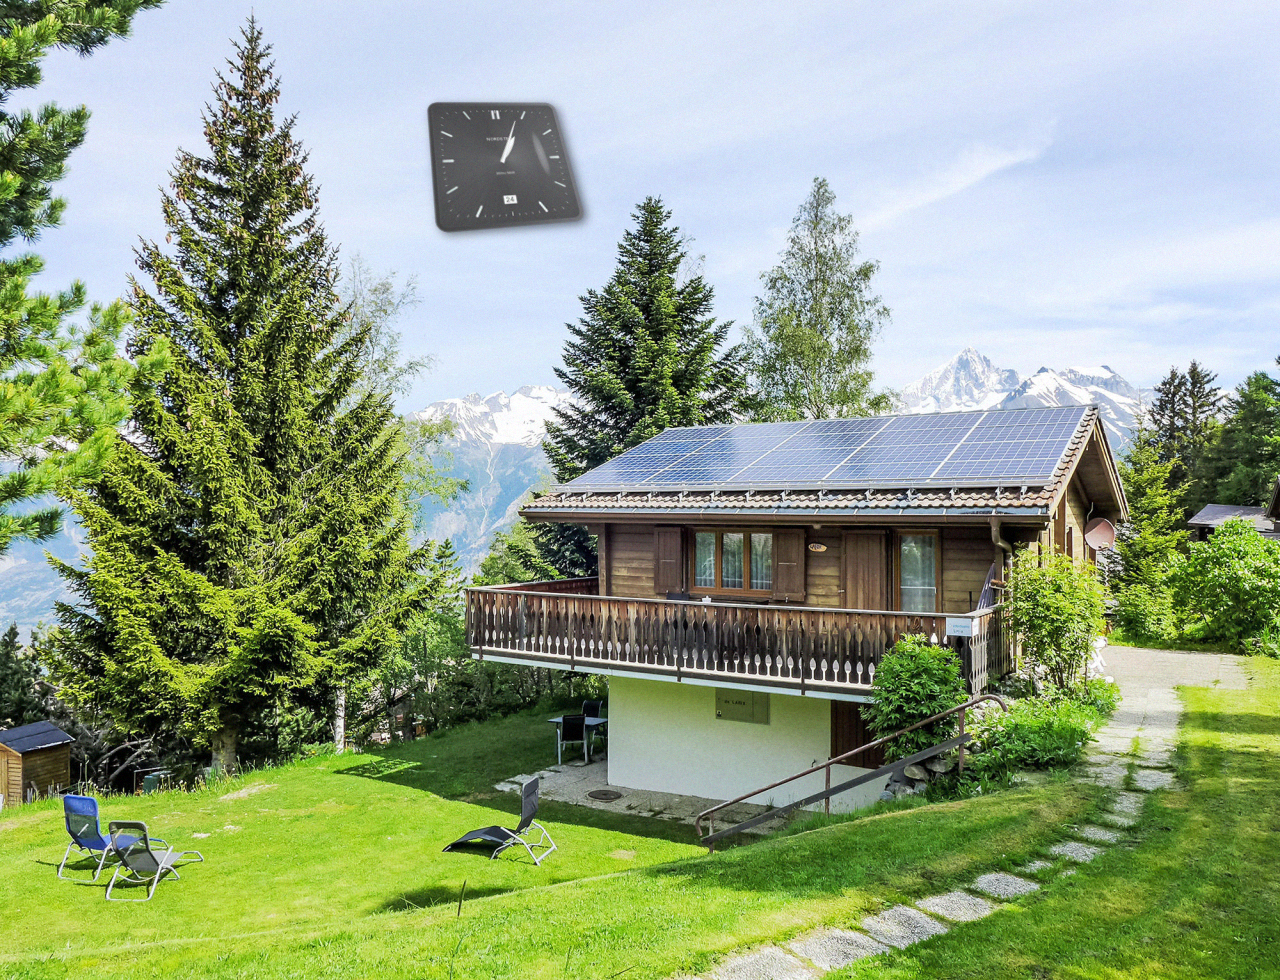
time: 1:04
